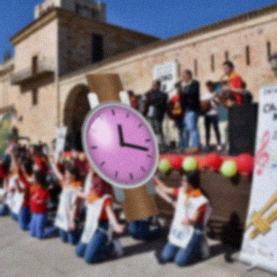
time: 12:18
